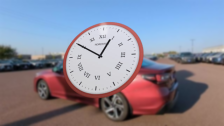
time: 12:50
